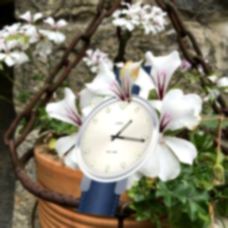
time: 1:16
